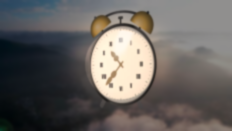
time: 10:37
